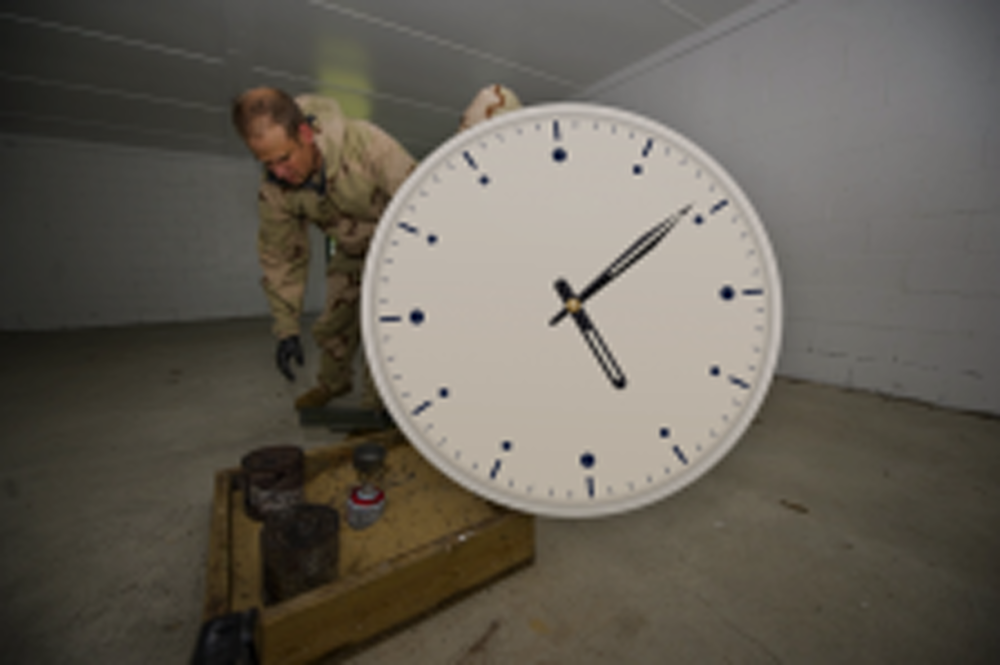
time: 5:09
